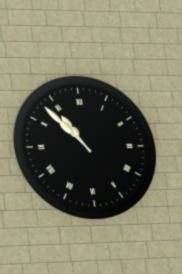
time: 10:53
